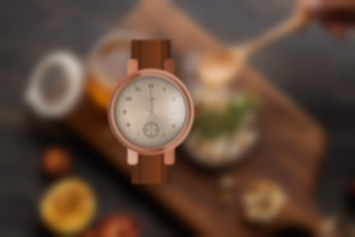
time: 4:59
